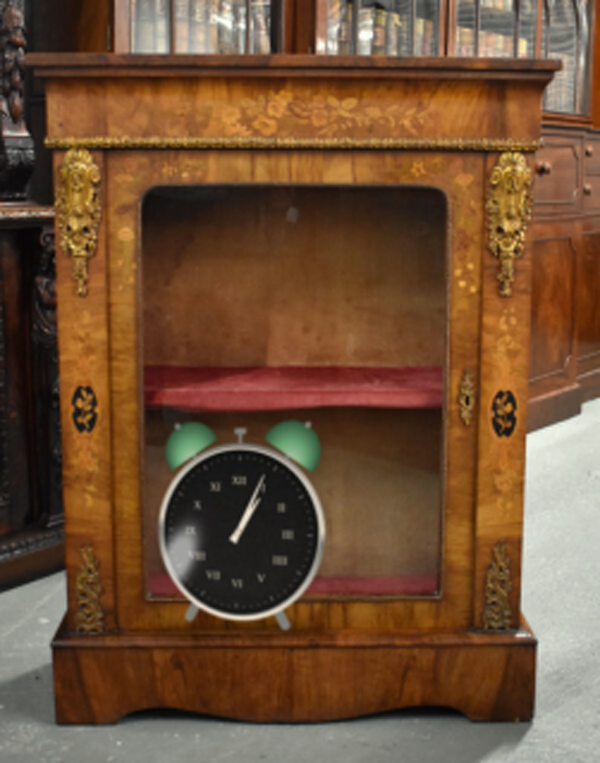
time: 1:04
